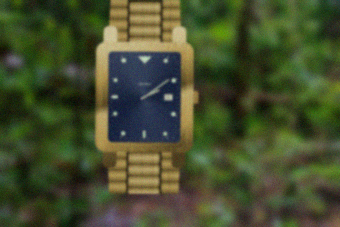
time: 2:09
